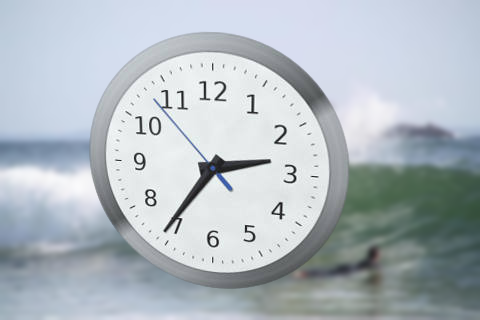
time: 2:35:53
